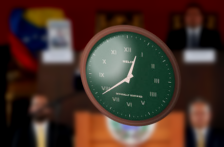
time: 12:39
